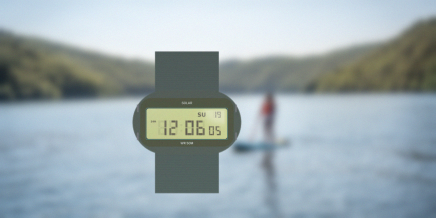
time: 12:06:05
